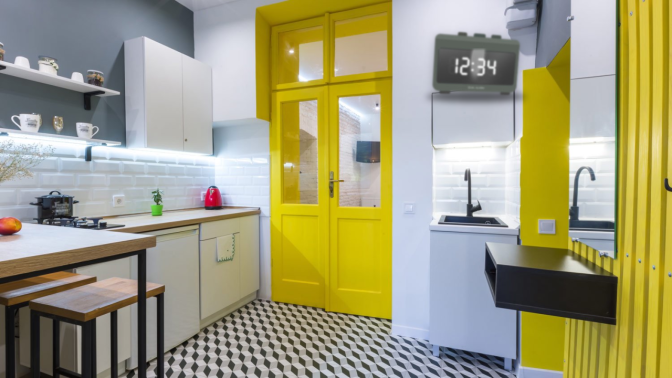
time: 12:34
